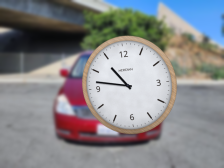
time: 10:47
